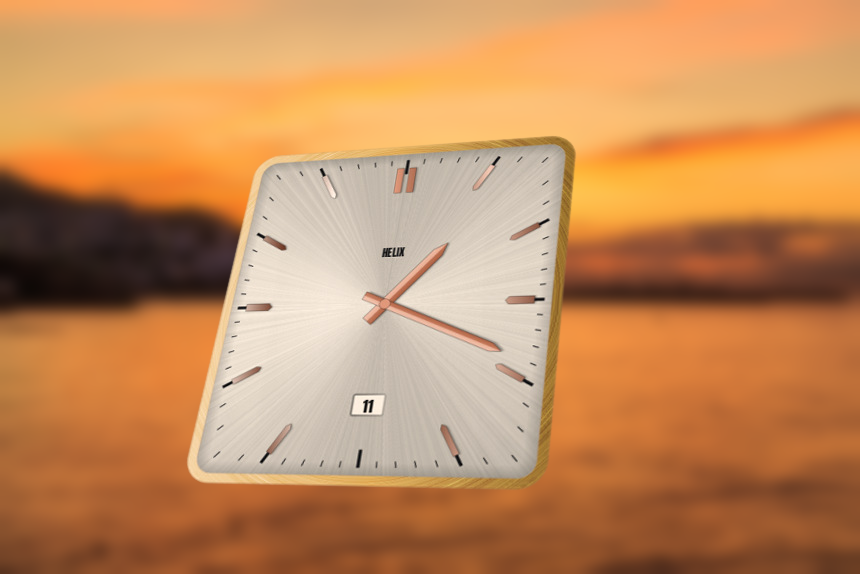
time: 1:19
